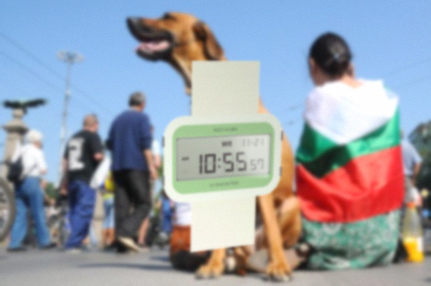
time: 10:55
